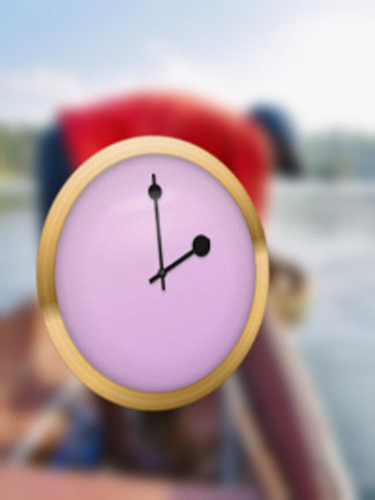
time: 1:59
